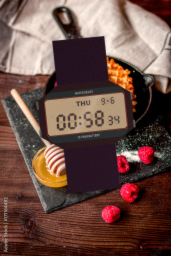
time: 0:58:34
